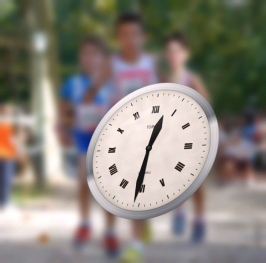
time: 12:31
